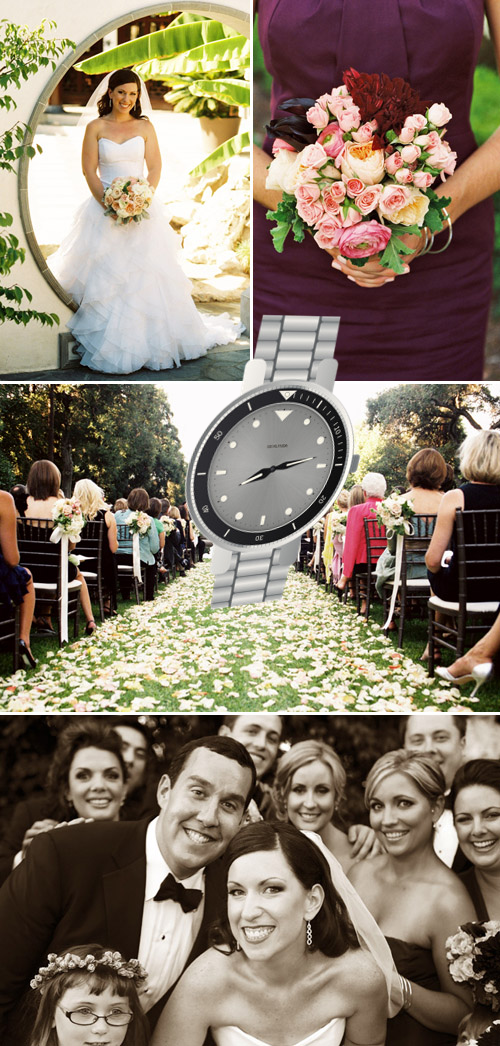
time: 8:13
